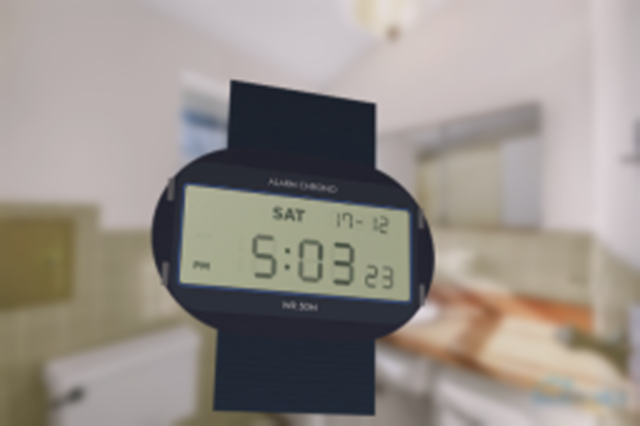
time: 5:03:23
